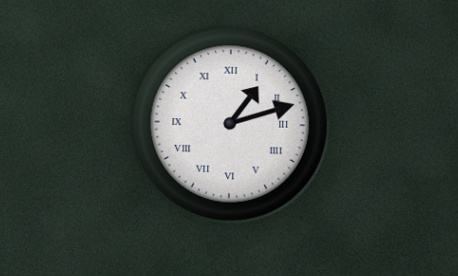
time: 1:12
